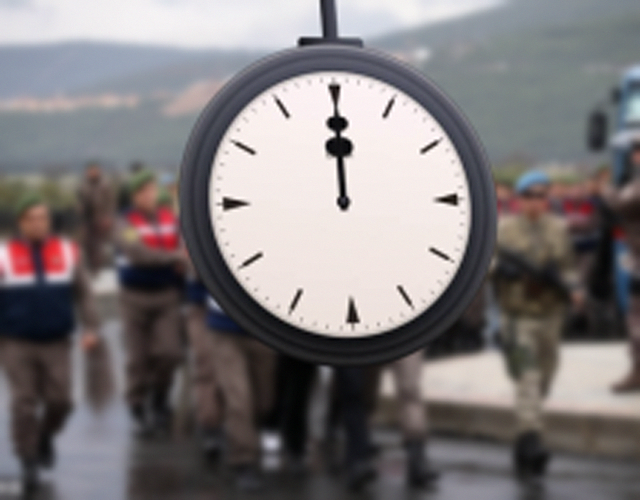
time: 12:00
